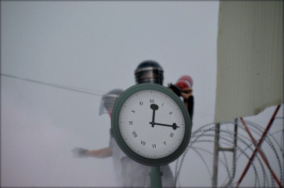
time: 12:16
